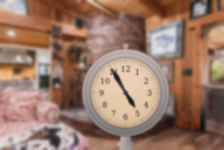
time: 4:55
